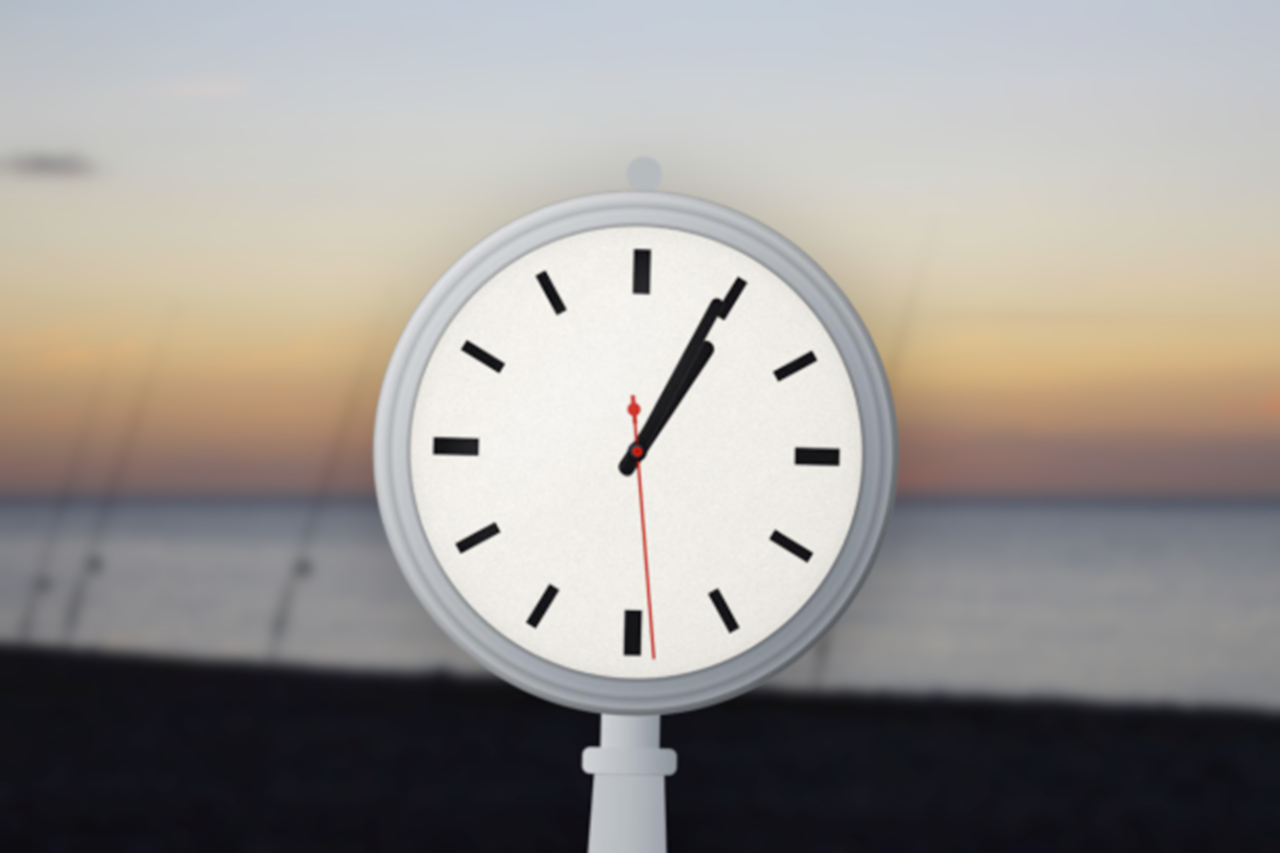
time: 1:04:29
